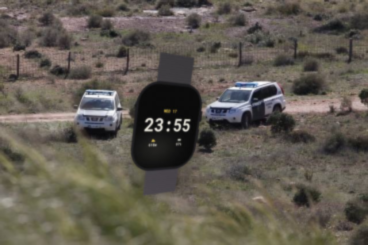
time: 23:55
